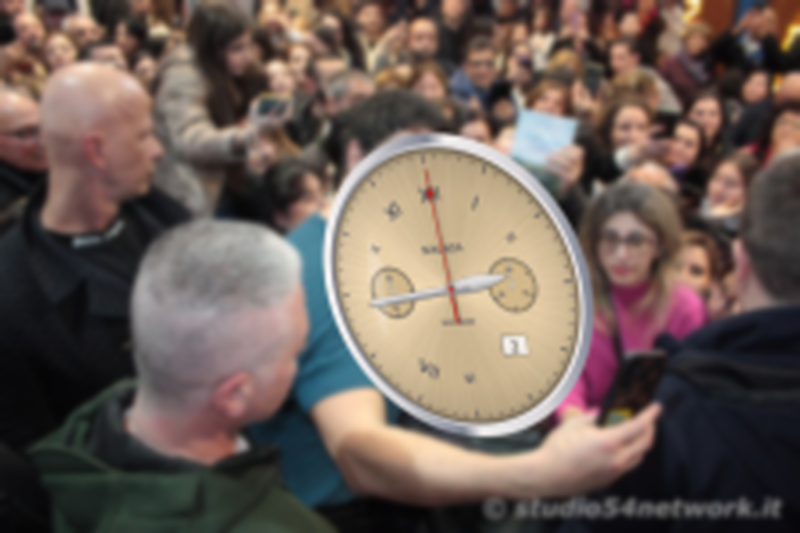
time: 2:44
